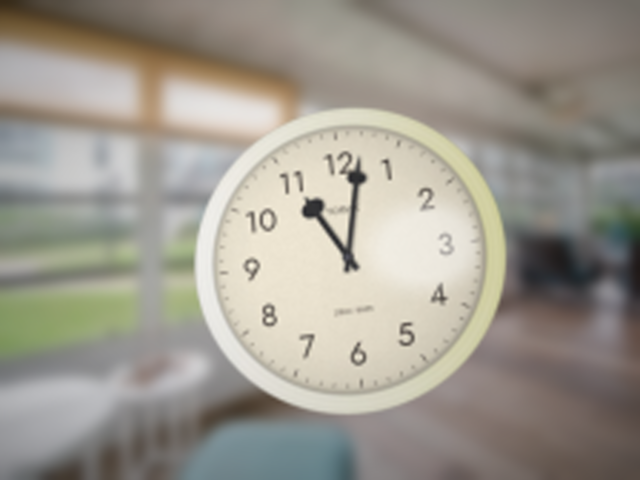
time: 11:02
